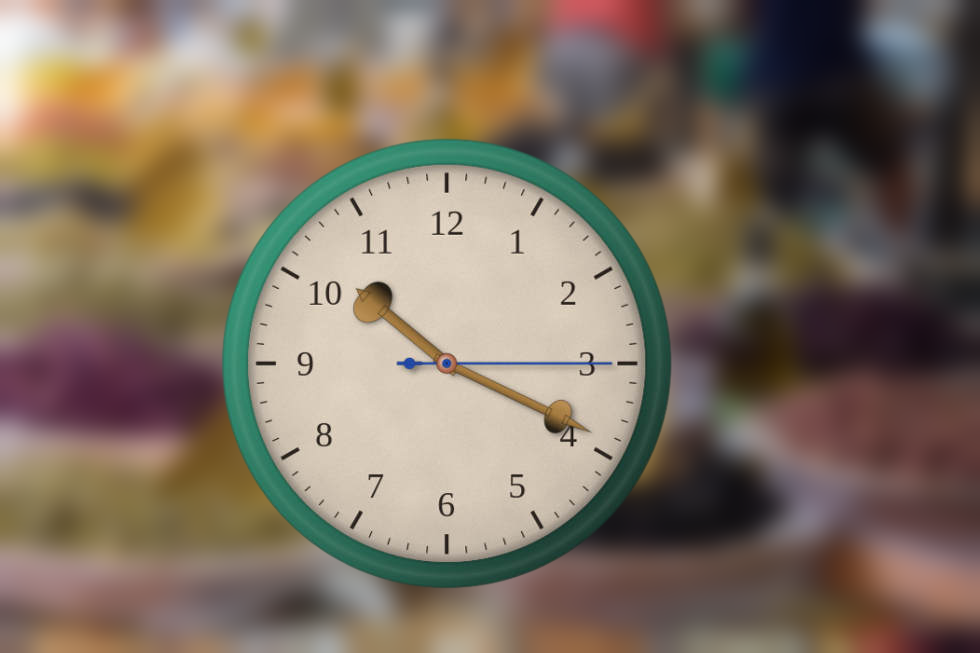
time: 10:19:15
